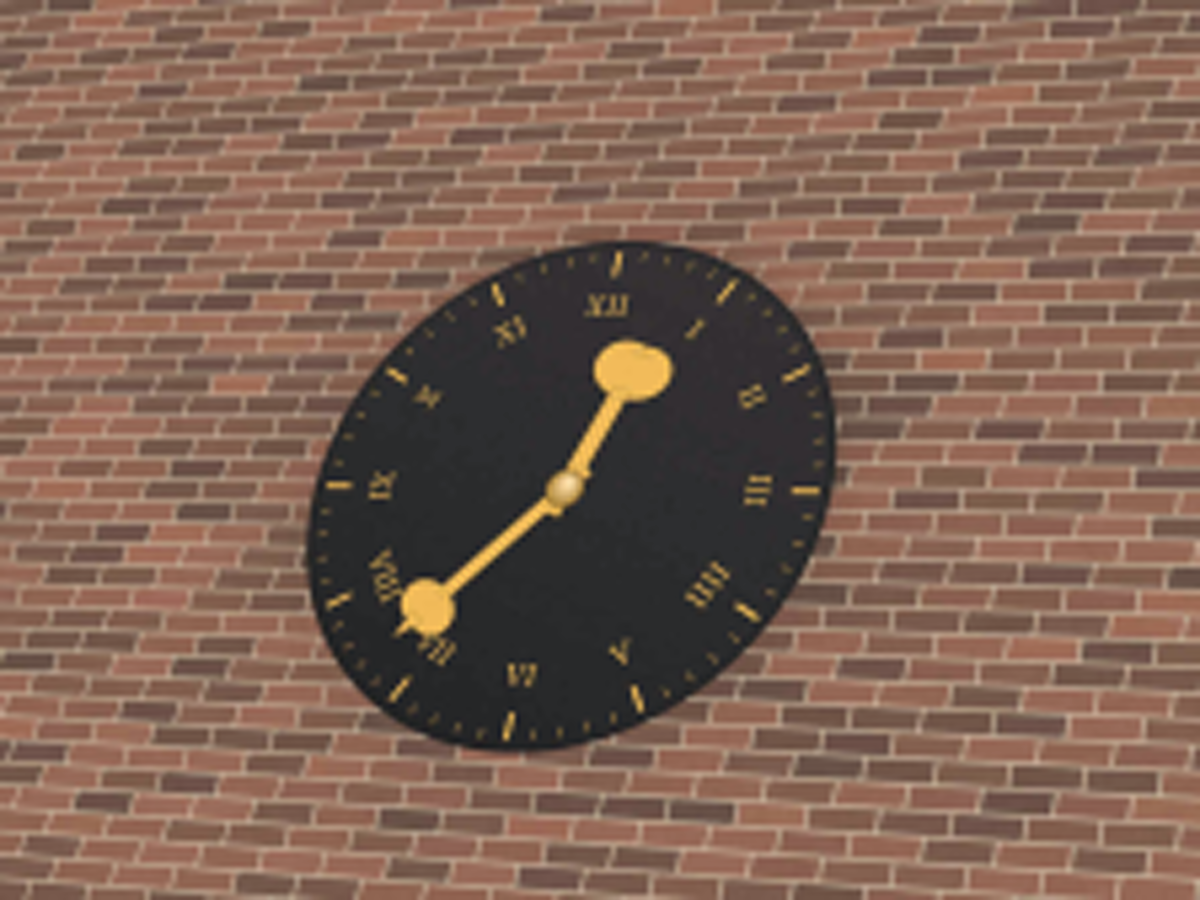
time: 12:37
